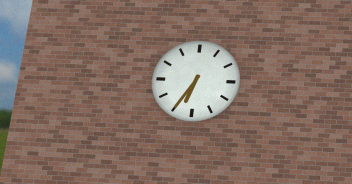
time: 6:35
